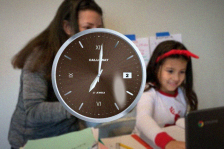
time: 7:01
